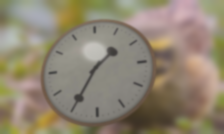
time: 1:35
